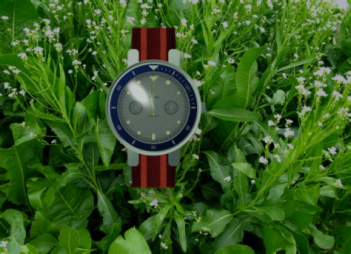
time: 11:58
